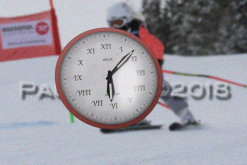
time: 6:08
